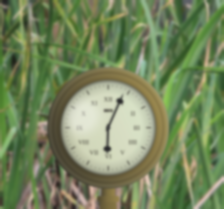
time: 6:04
